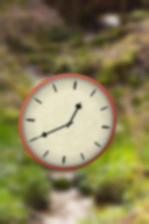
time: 12:40
